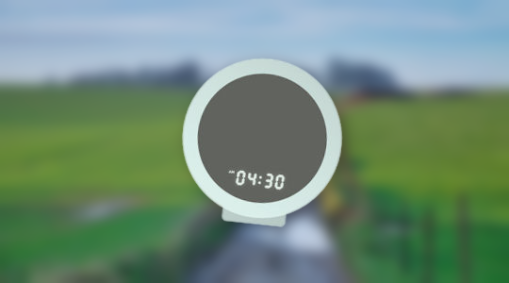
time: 4:30
